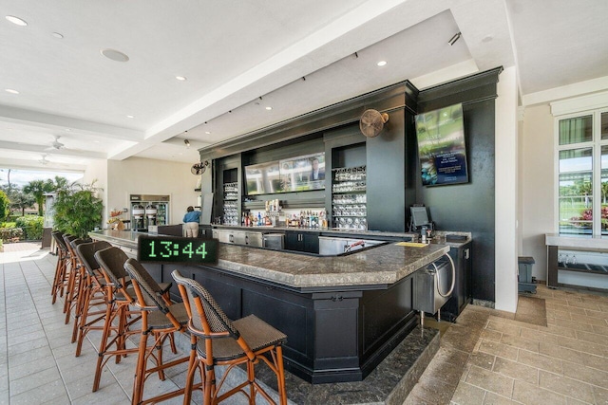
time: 13:44
